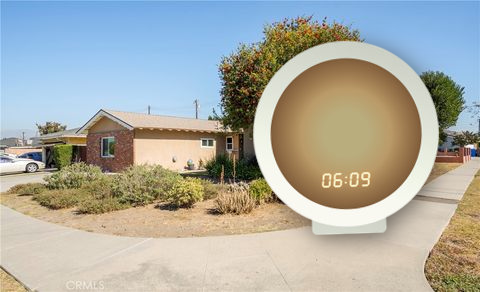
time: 6:09
